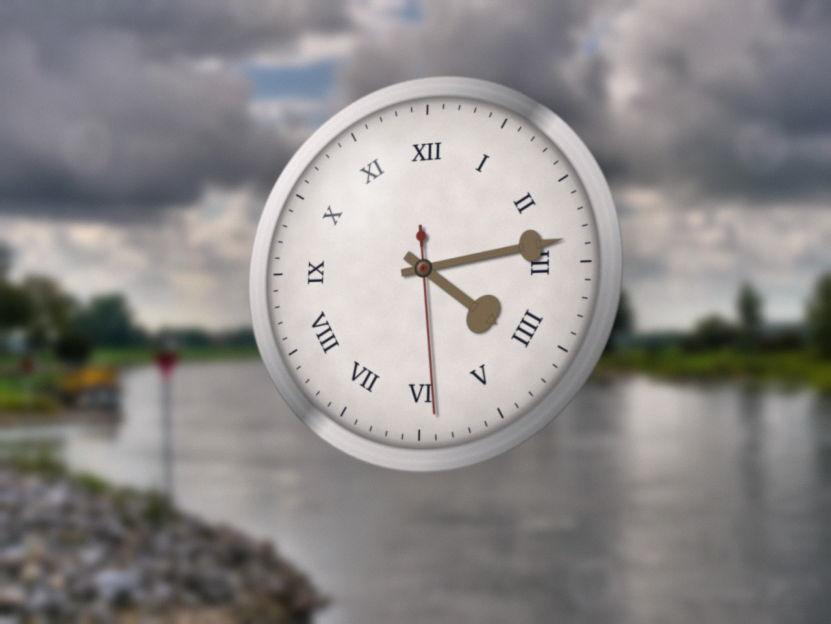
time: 4:13:29
